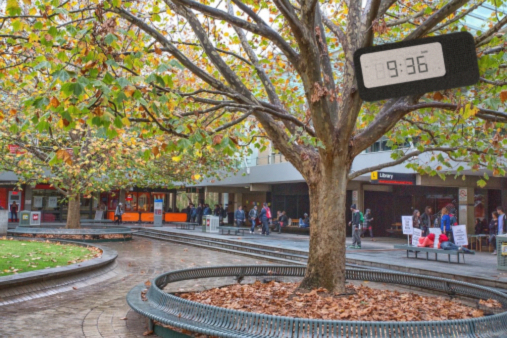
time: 9:36
